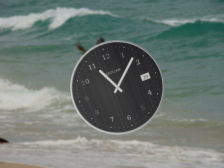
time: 11:08
